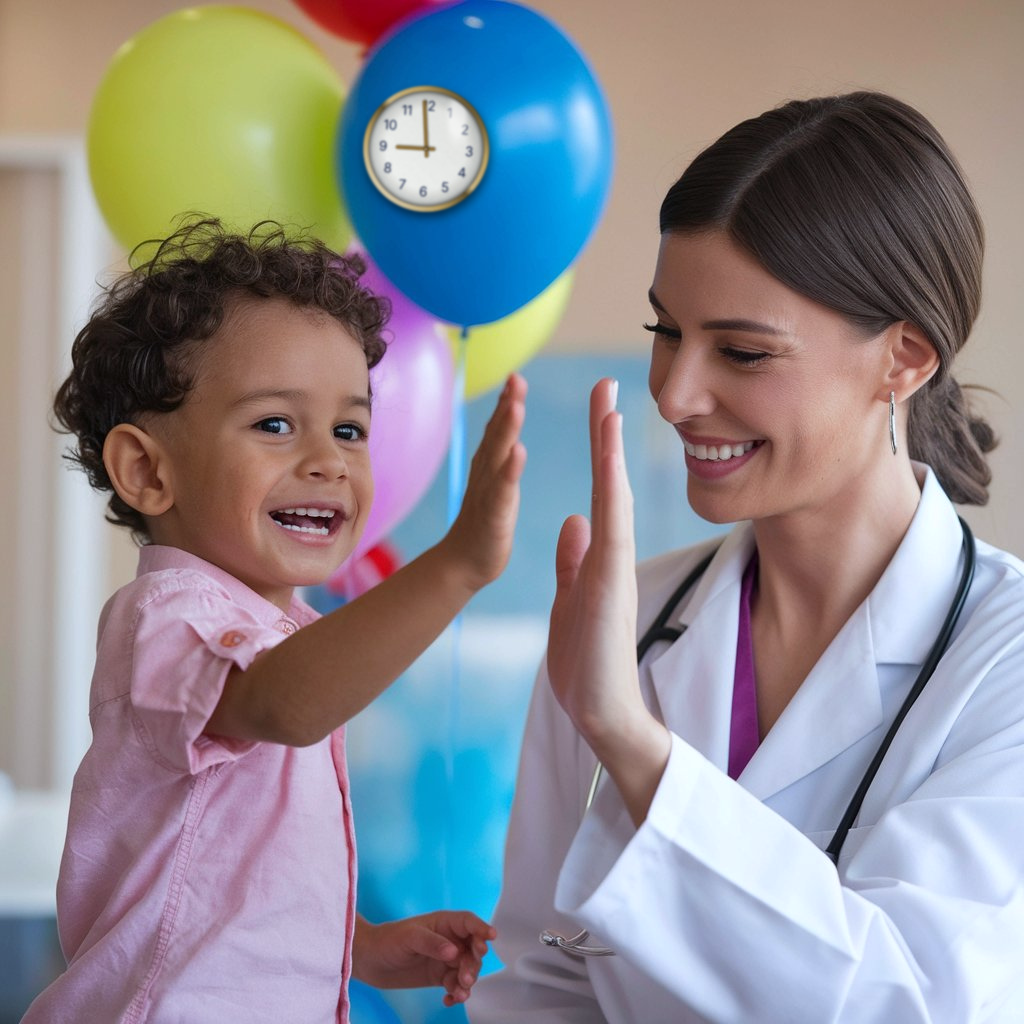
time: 8:59
